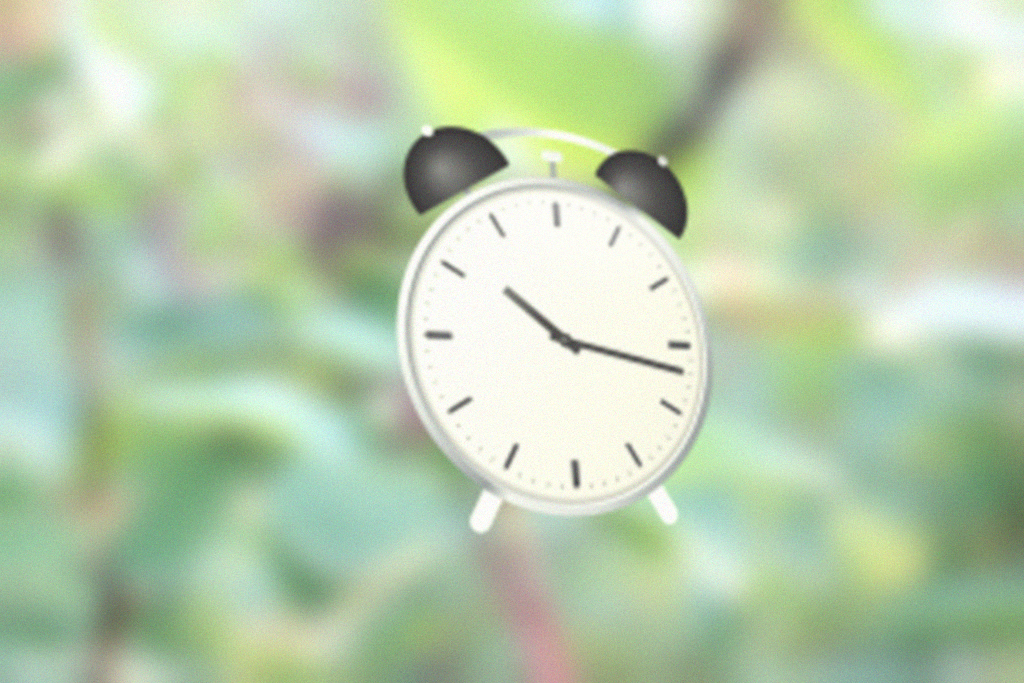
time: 10:17
